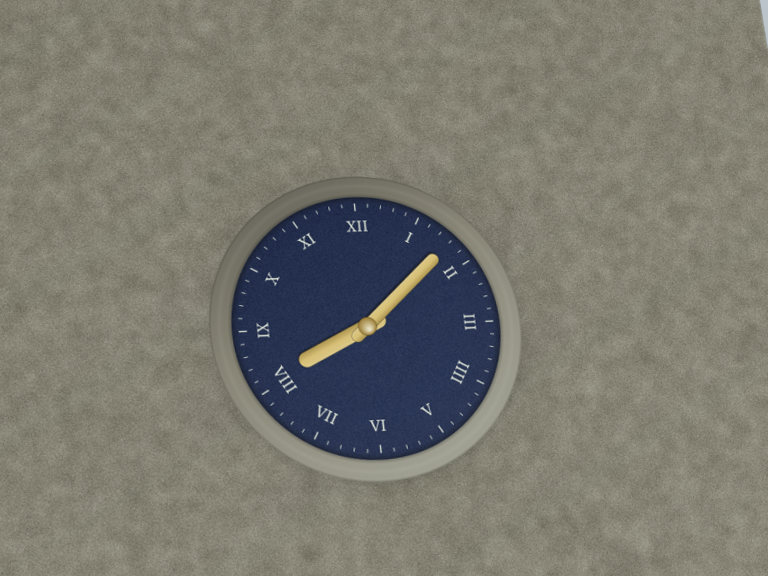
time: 8:08
